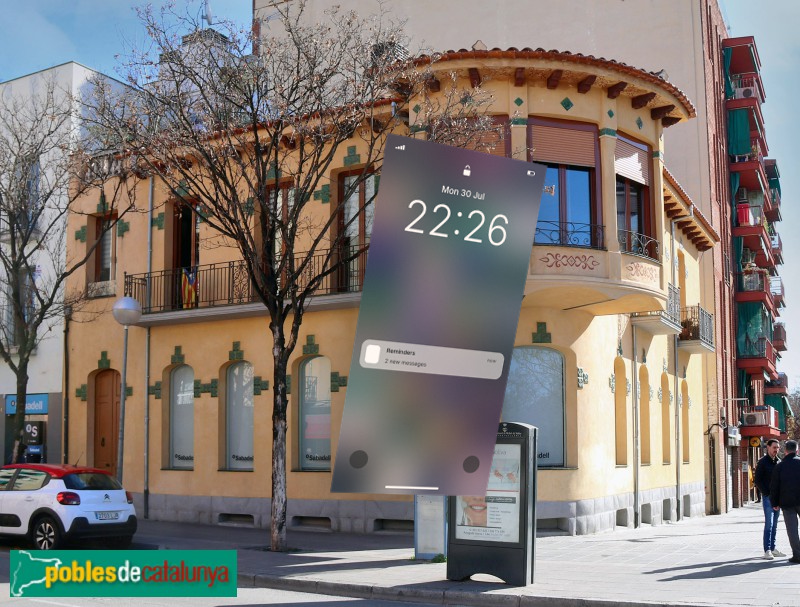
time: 22:26
